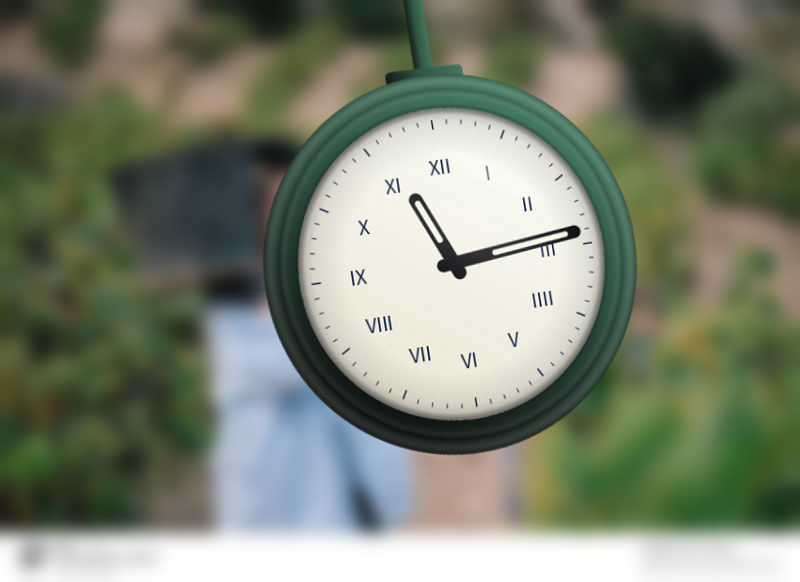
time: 11:14
